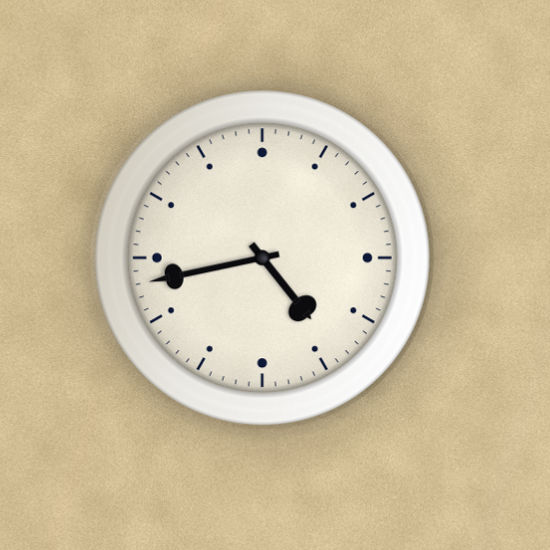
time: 4:43
